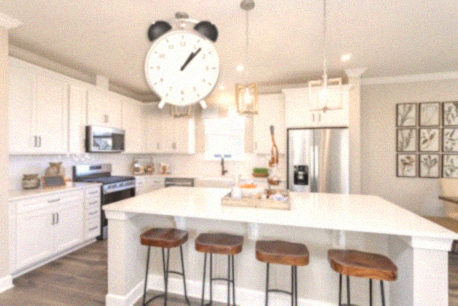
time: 1:07
